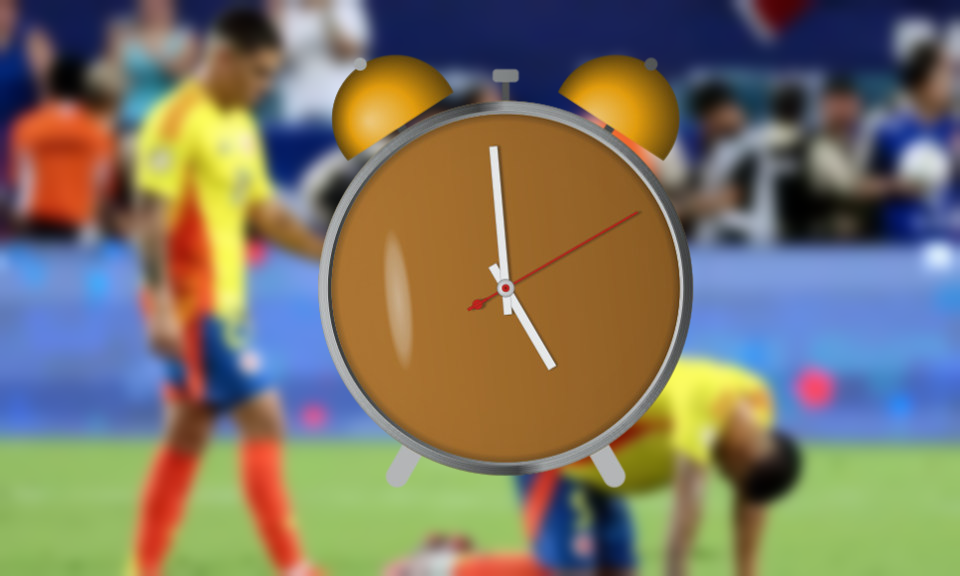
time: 4:59:10
